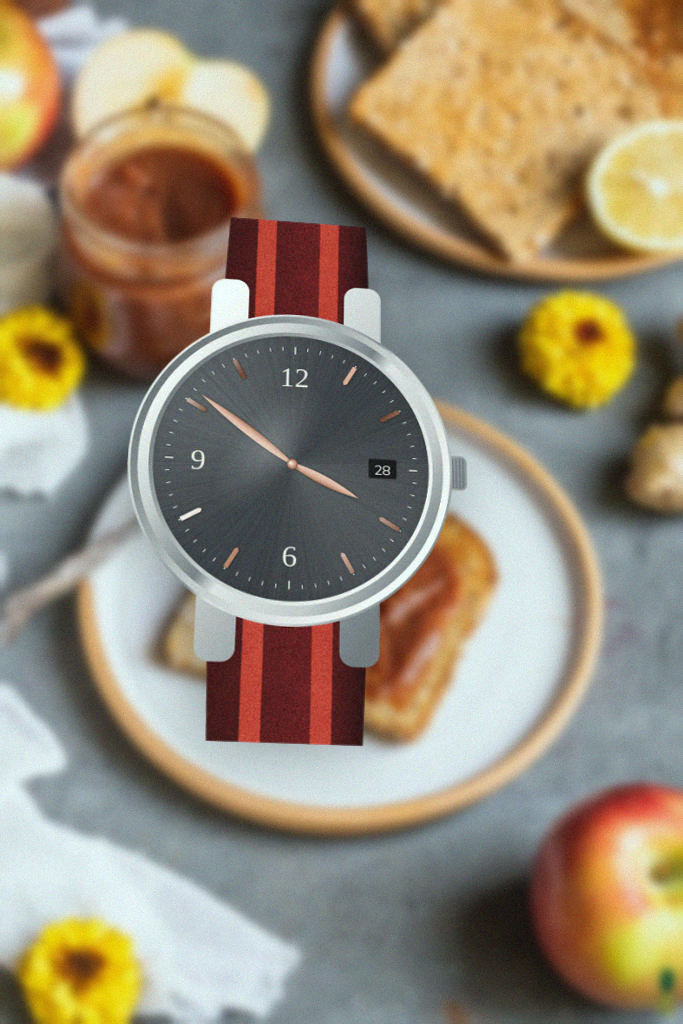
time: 3:51
